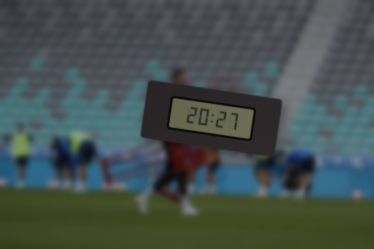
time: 20:27
